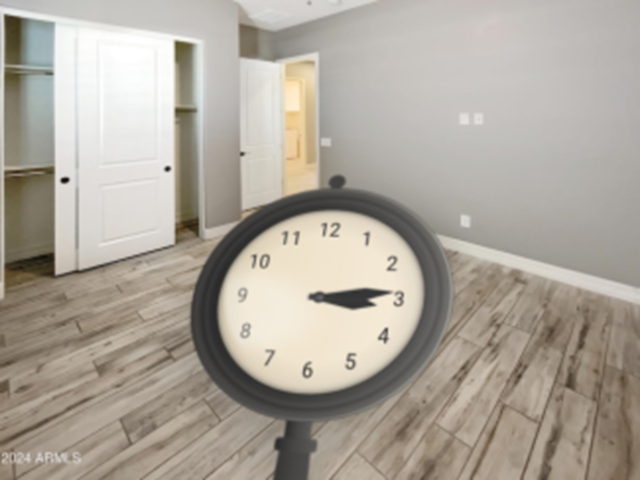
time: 3:14
